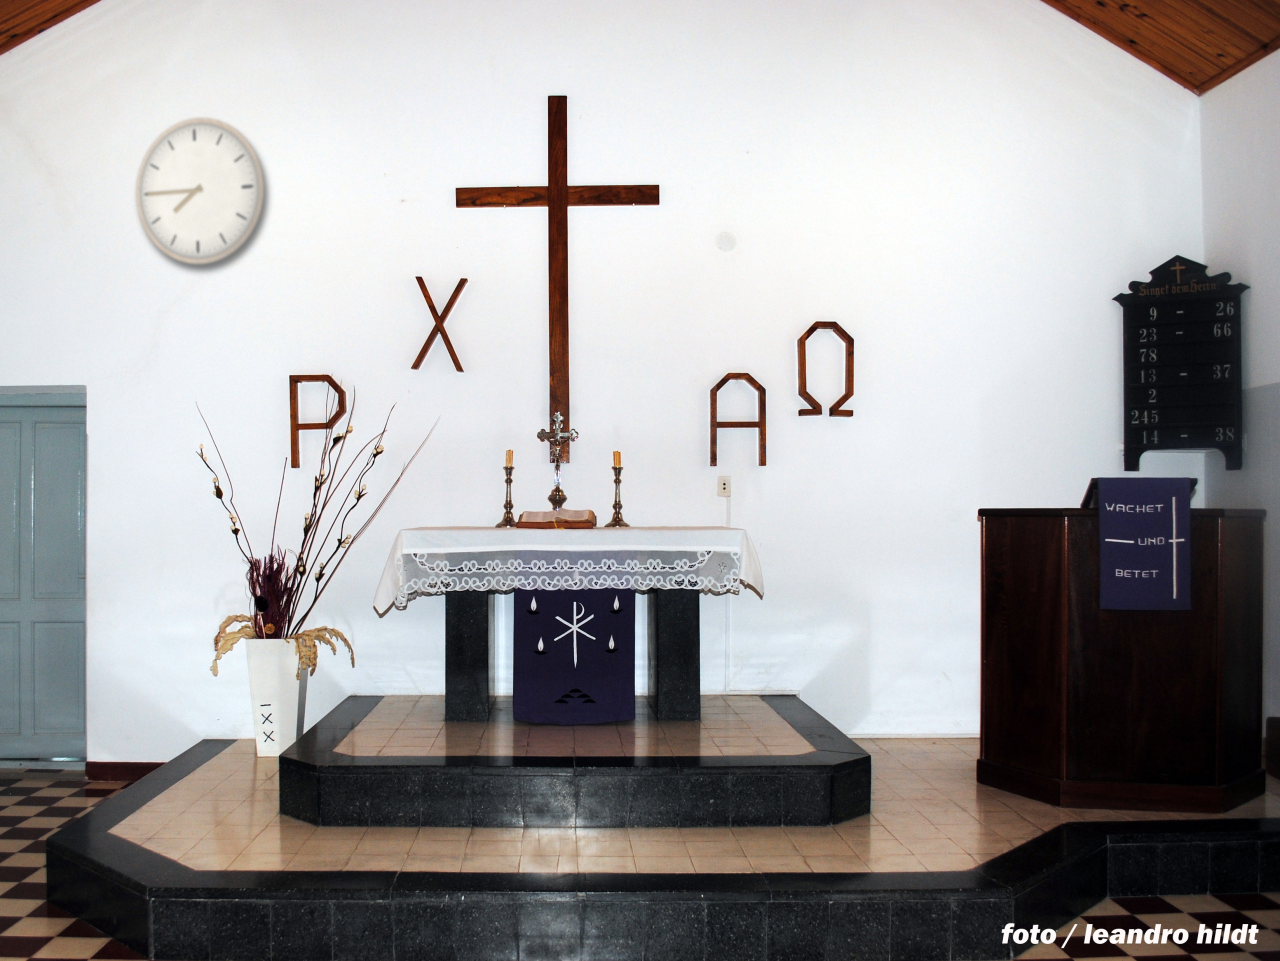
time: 7:45
